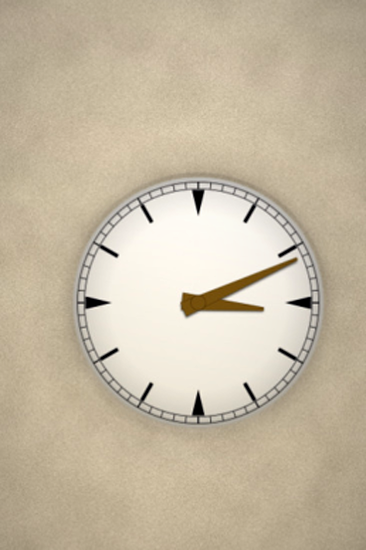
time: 3:11
